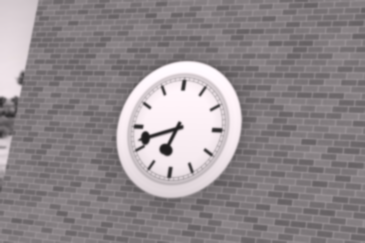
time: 6:42
